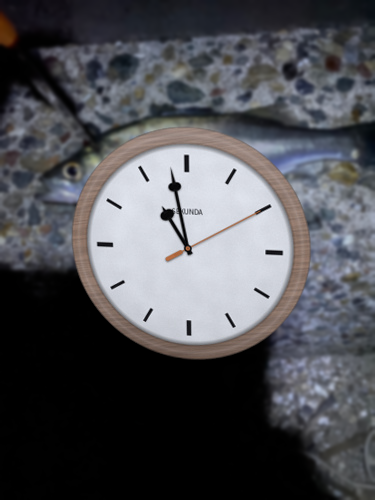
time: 10:58:10
